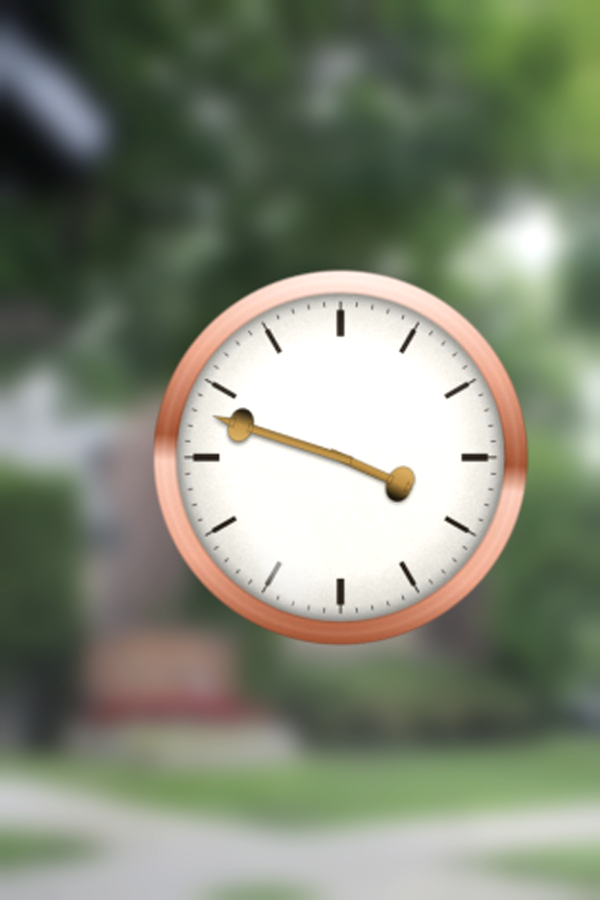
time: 3:48
